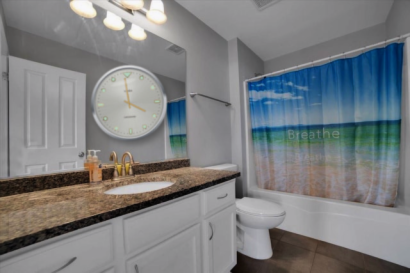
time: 3:59
